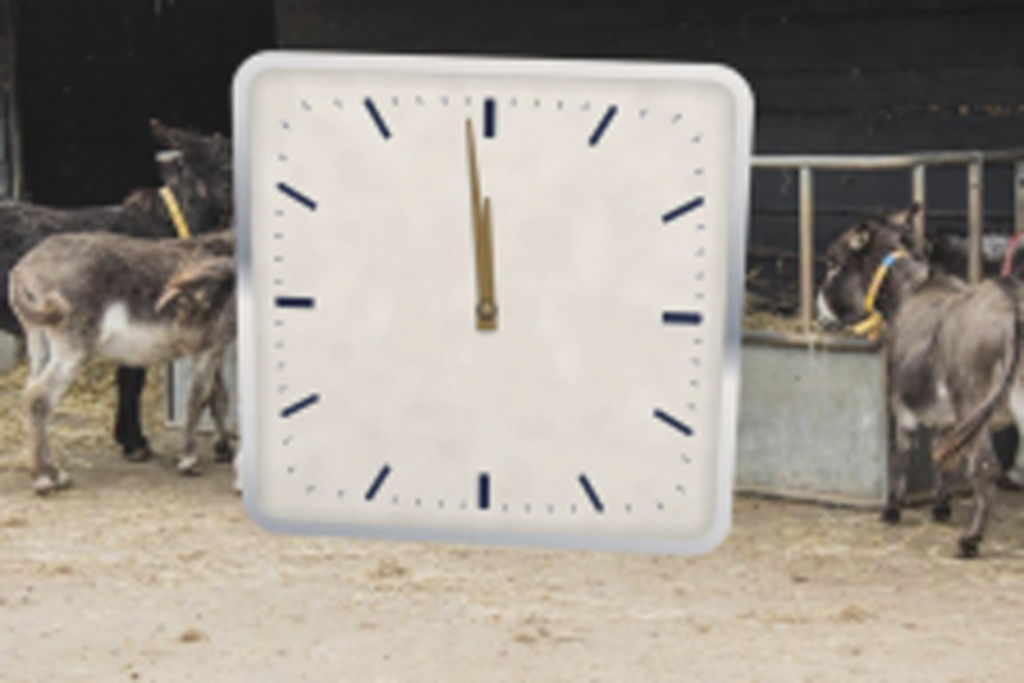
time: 11:59
